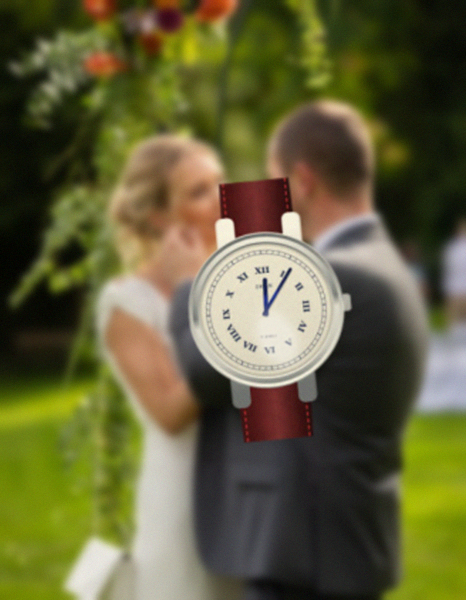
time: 12:06
